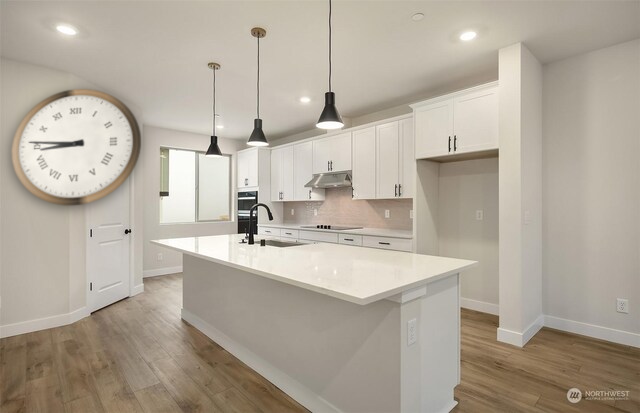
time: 8:46
